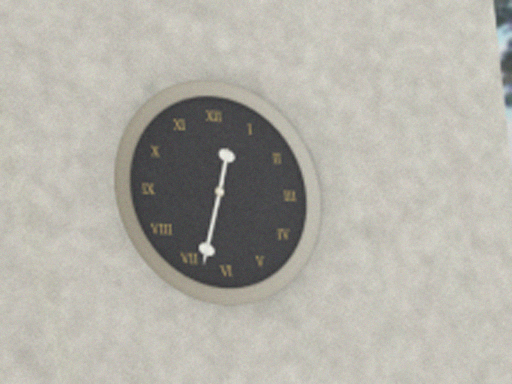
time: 12:33
